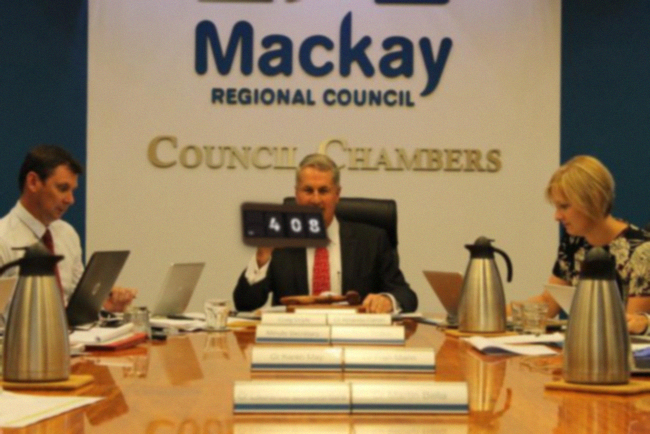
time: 4:08
